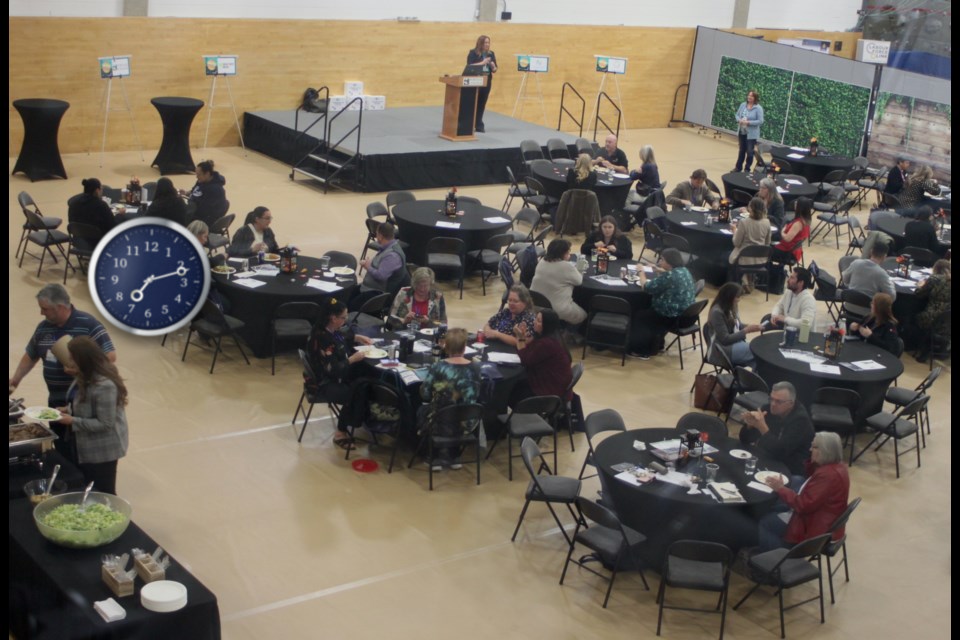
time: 7:12
